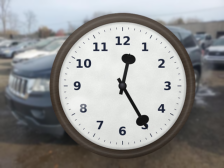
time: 12:25
